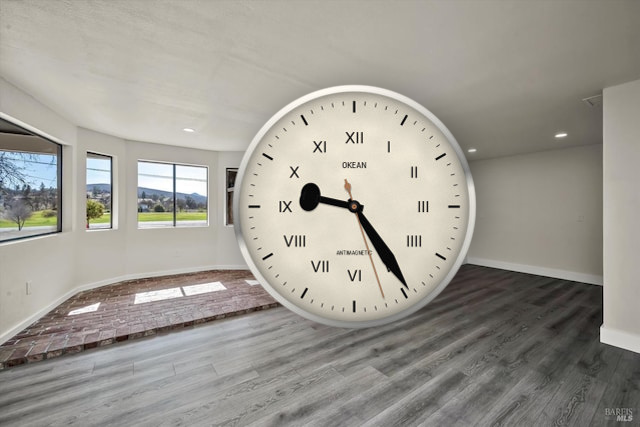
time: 9:24:27
